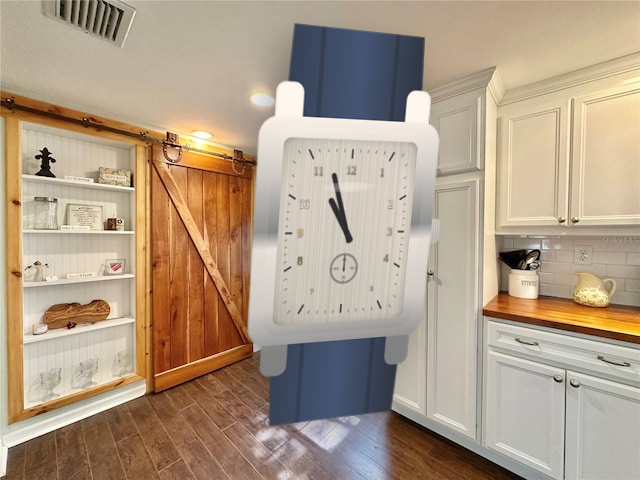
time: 10:57
